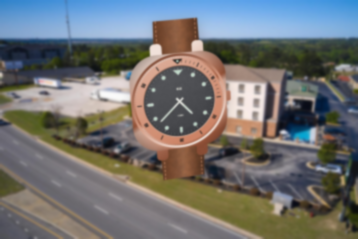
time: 4:38
